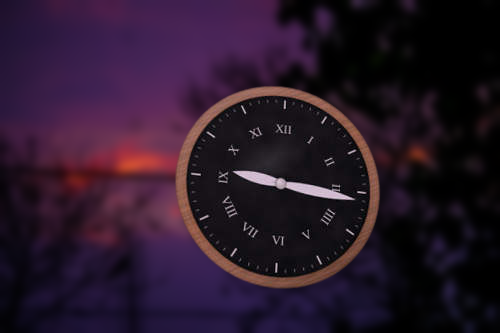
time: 9:16
